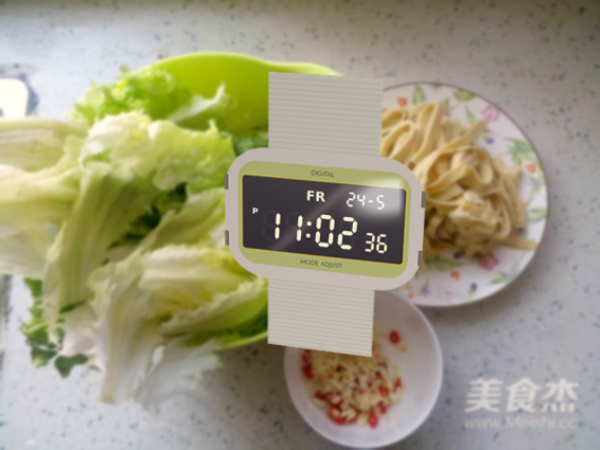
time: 11:02:36
